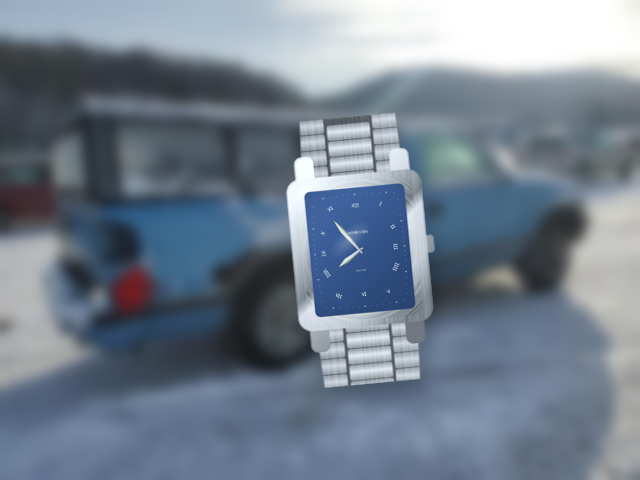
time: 7:54
